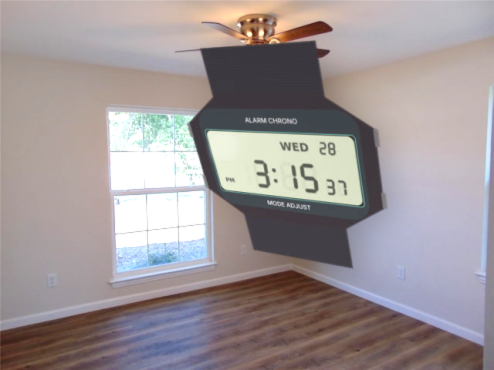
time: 3:15:37
